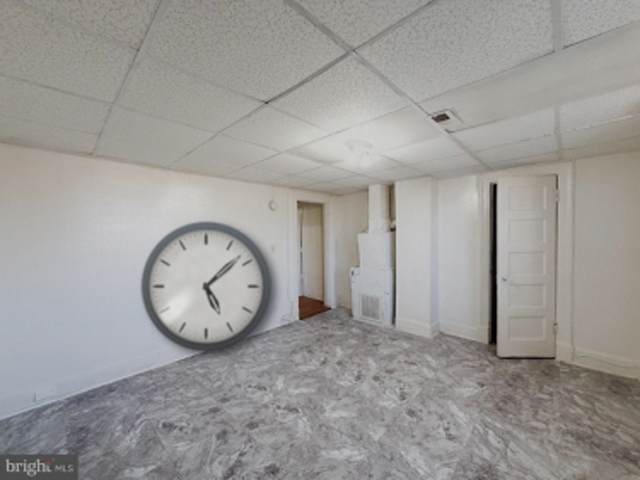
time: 5:08
